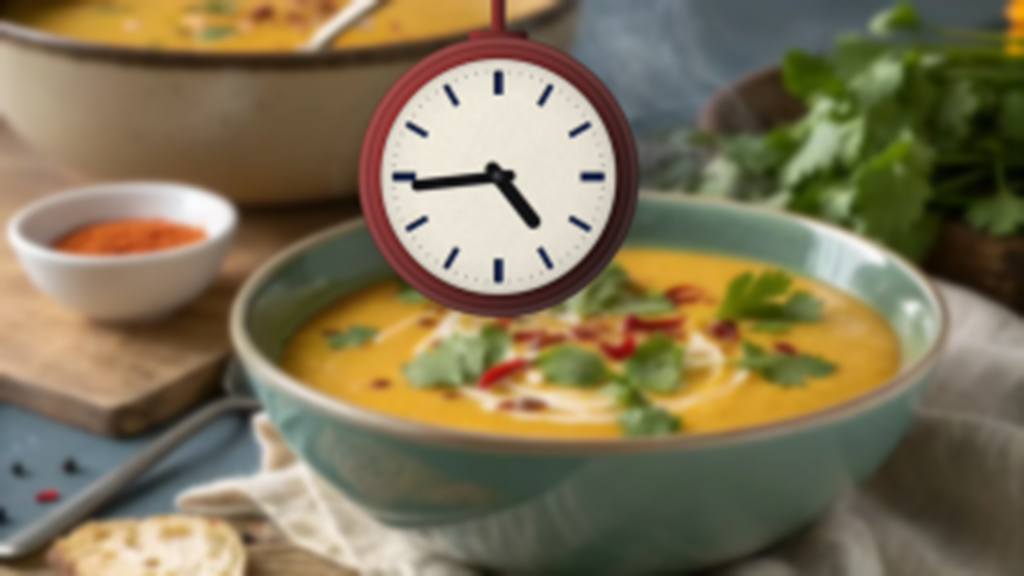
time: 4:44
